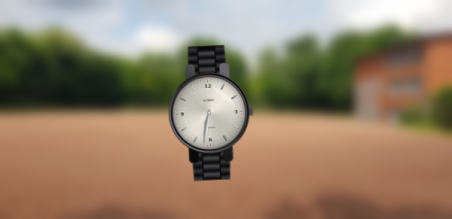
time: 6:32
